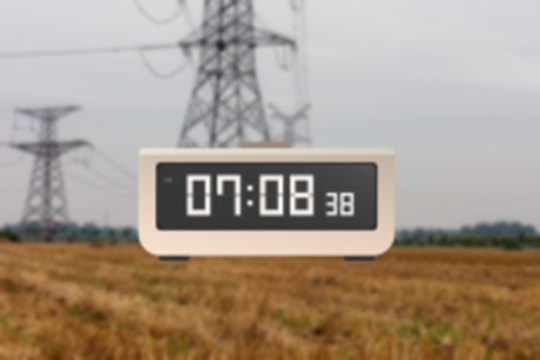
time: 7:08:38
